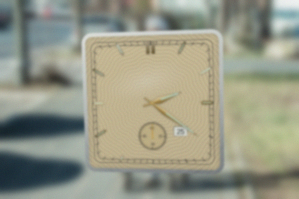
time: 2:21
